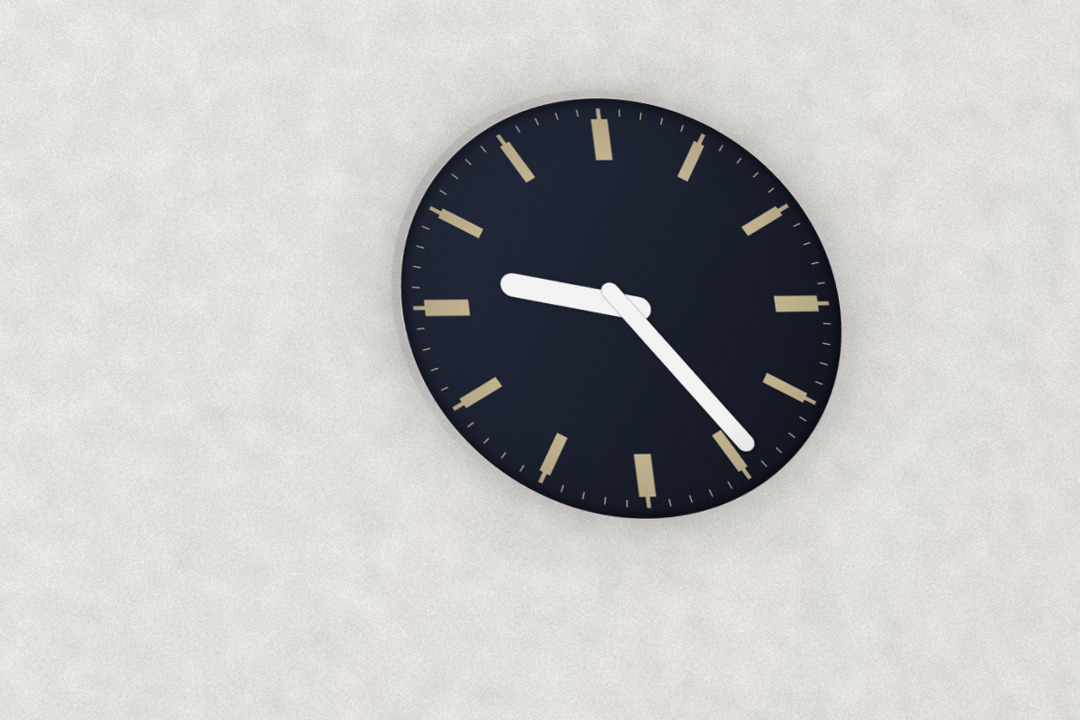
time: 9:24
